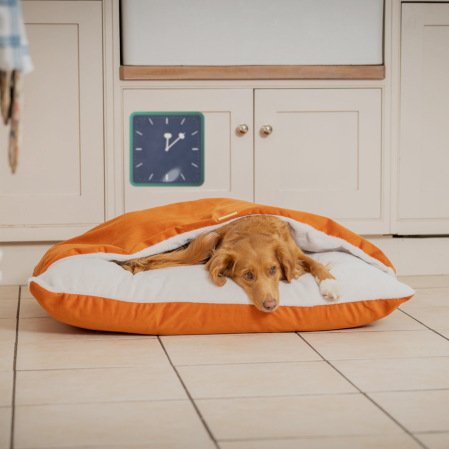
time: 12:08
